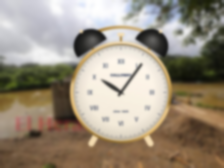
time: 10:06
